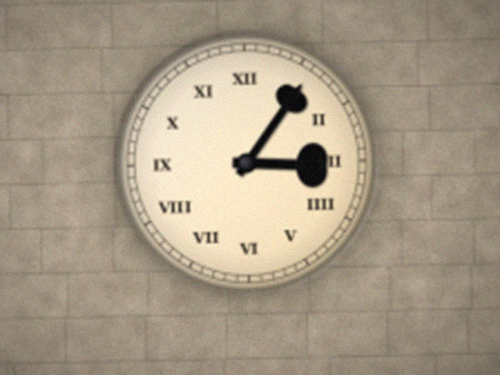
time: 3:06
